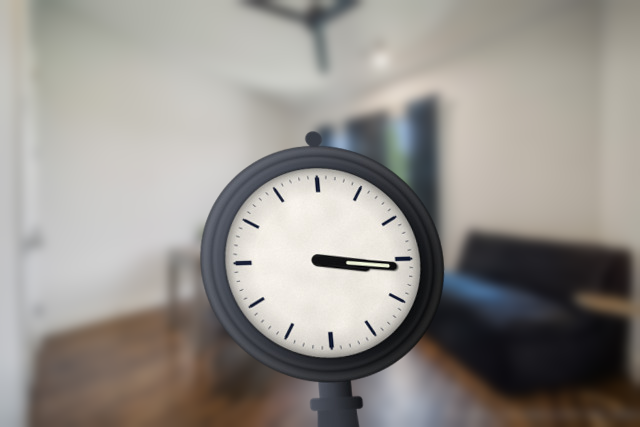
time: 3:16
